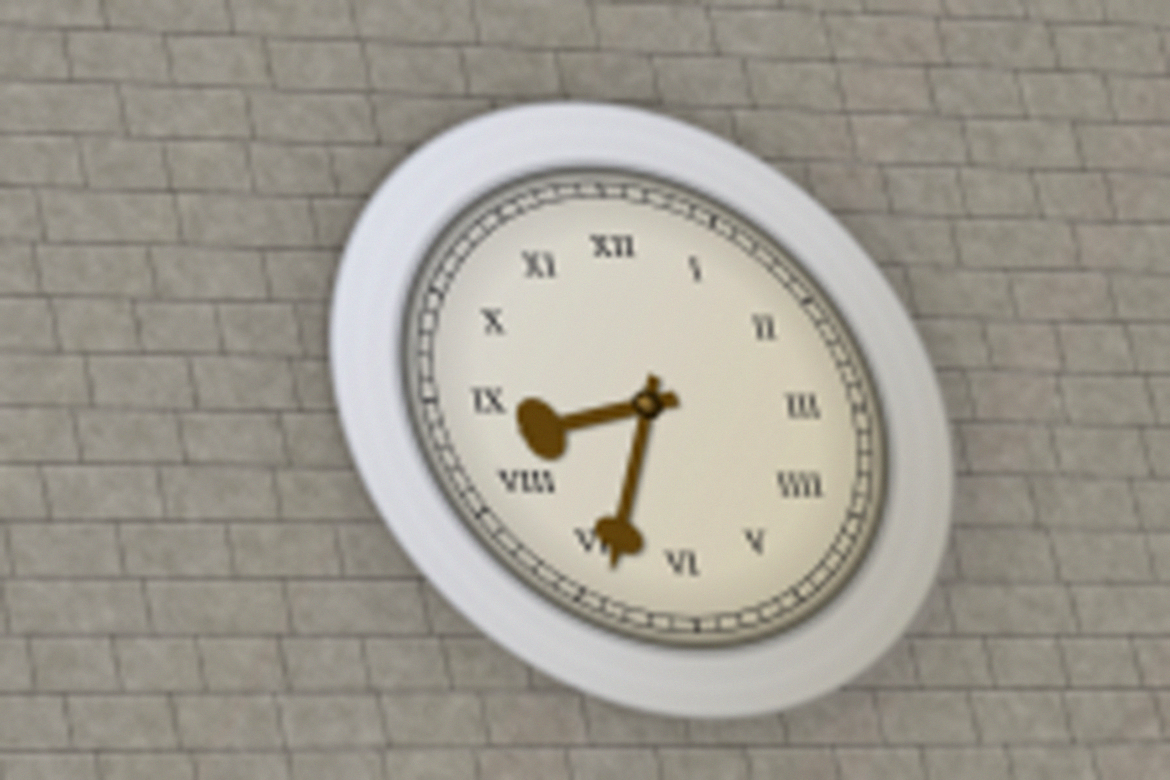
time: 8:34
